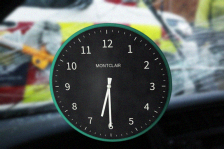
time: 6:30
